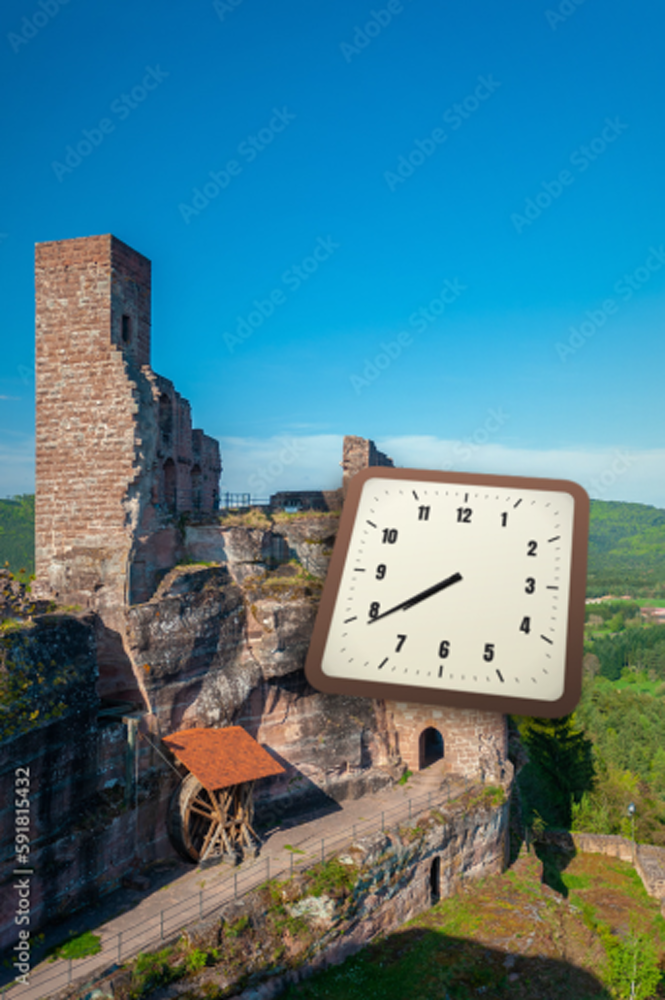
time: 7:39
